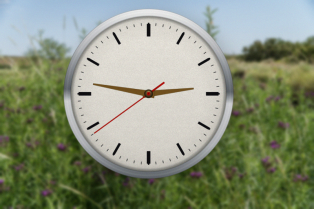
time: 2:46:39
